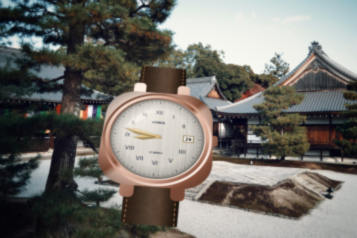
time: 8:47
